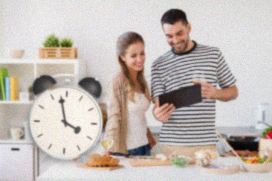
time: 3:58
